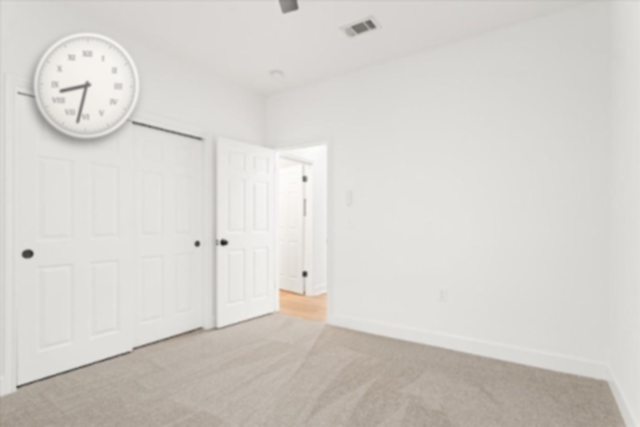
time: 8:32
